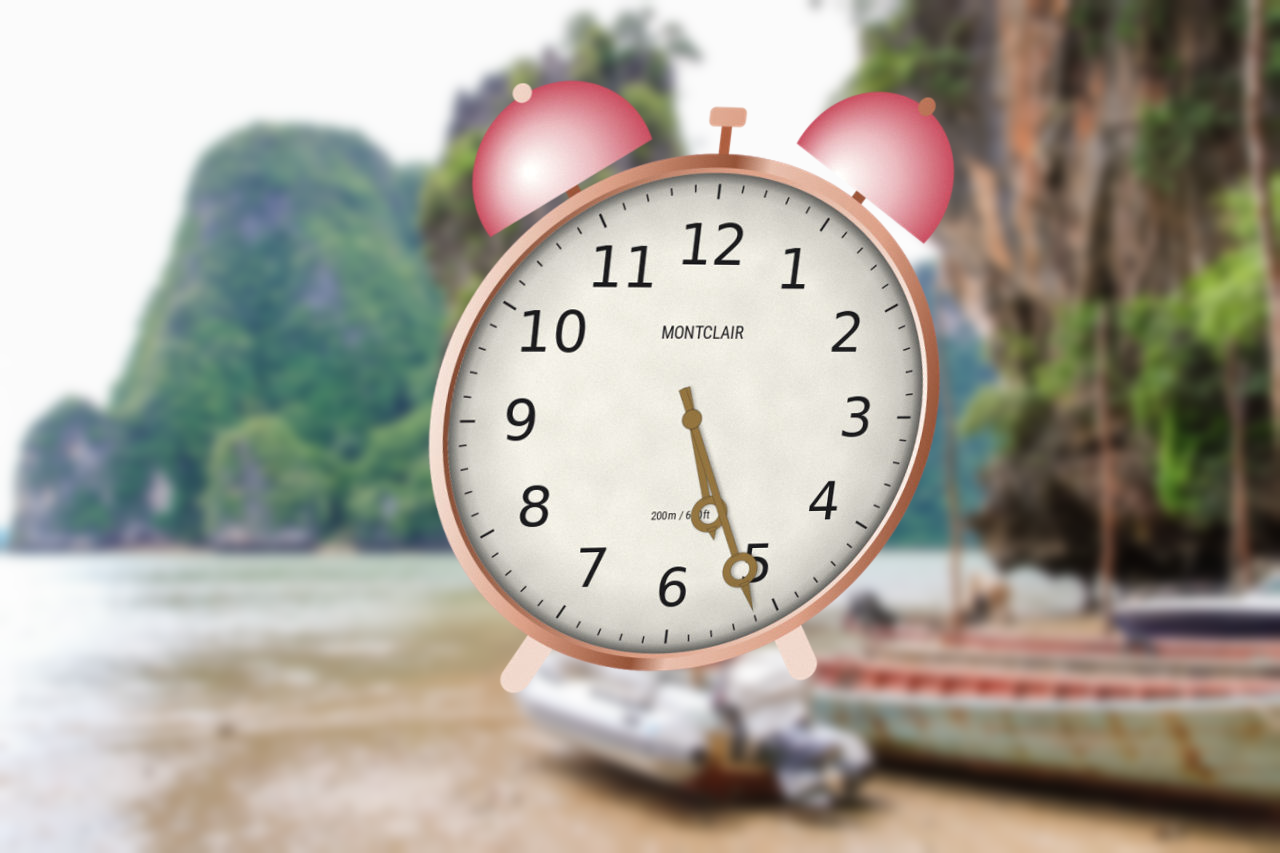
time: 5:26
